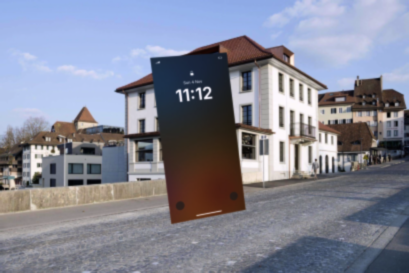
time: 11:12
